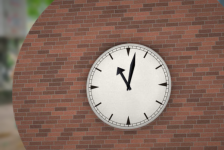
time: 11:02
